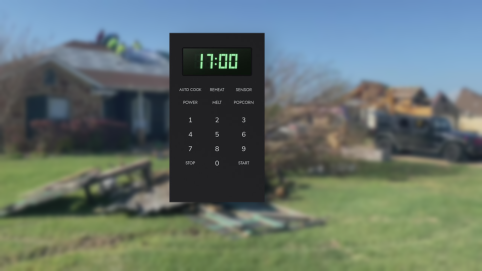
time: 17:00
